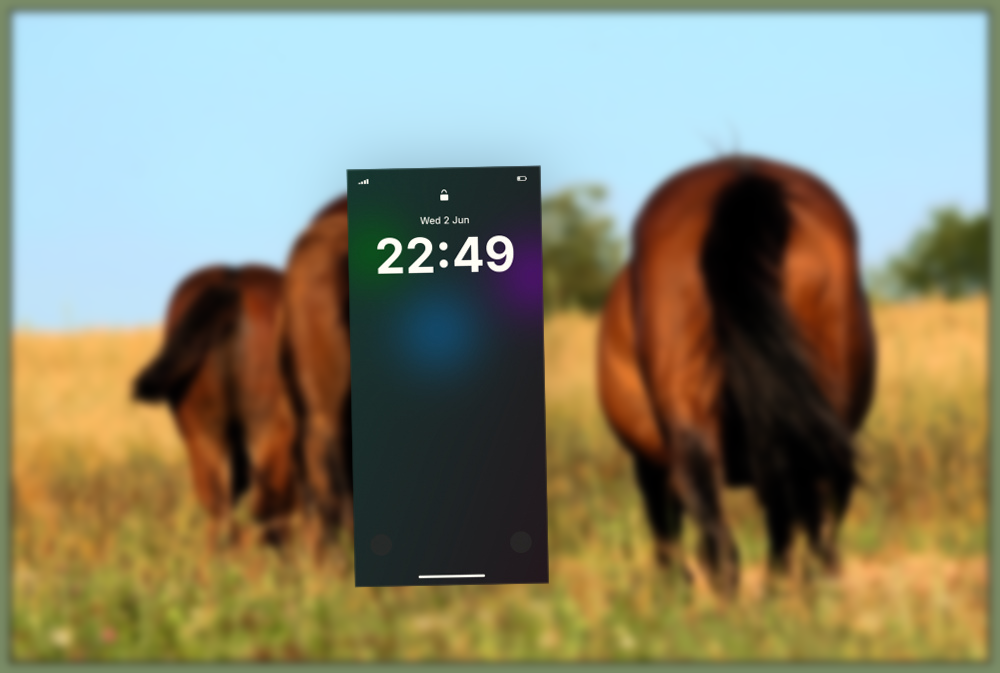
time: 22:49
